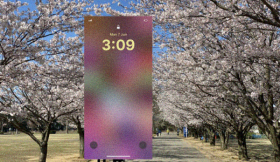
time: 3:09
